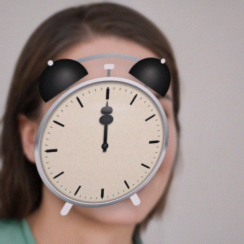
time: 12:00
